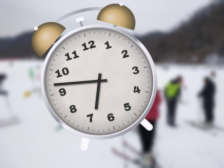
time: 6:47
